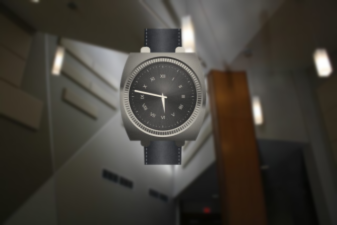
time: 5:47
